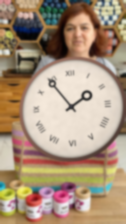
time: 1:54
